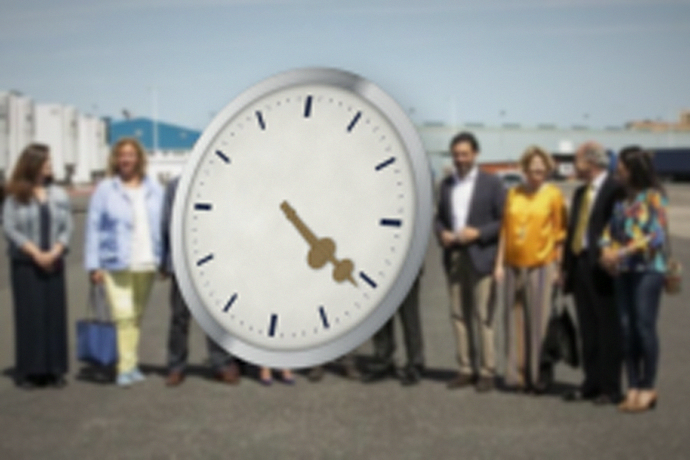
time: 4:21
